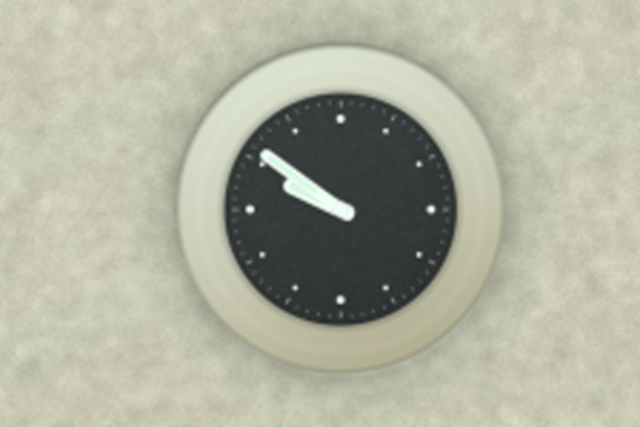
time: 9:51
